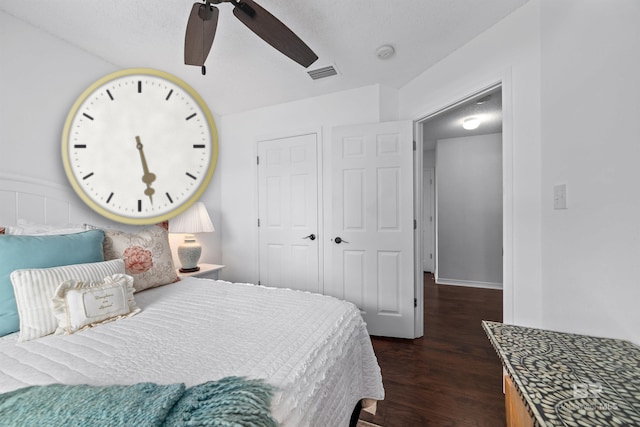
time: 5:28
